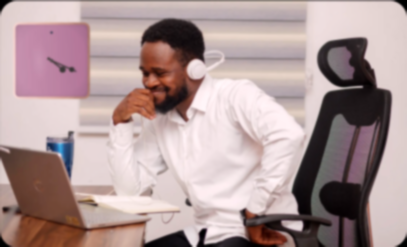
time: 4:19
